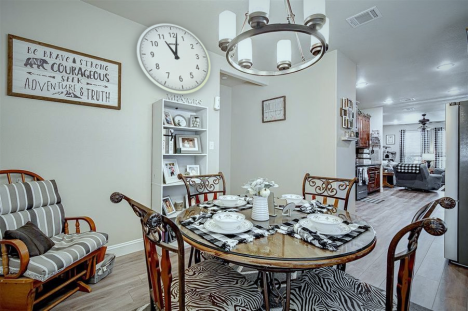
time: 11:02
